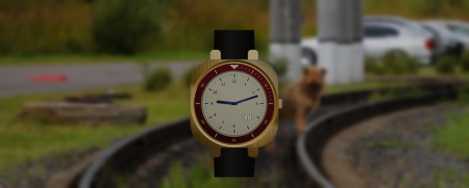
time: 9:12
